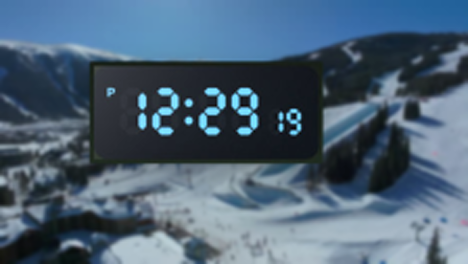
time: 12:29:19
